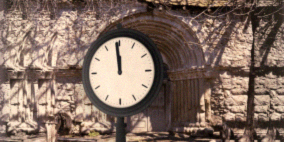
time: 11:59
